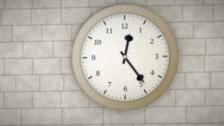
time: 12:24
